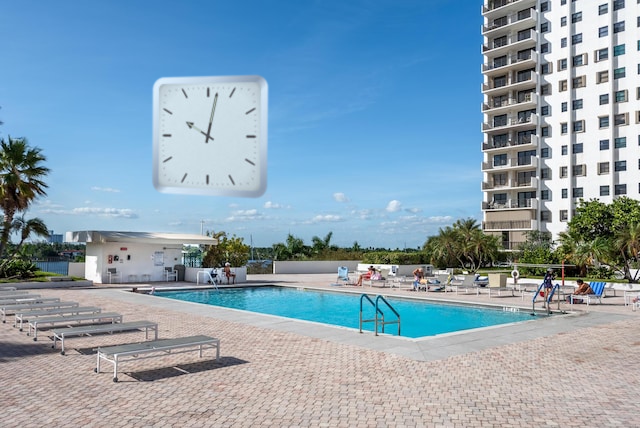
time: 10:02
